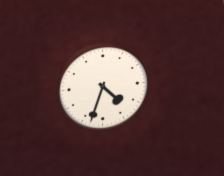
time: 4:33
